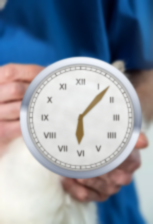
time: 6:07
